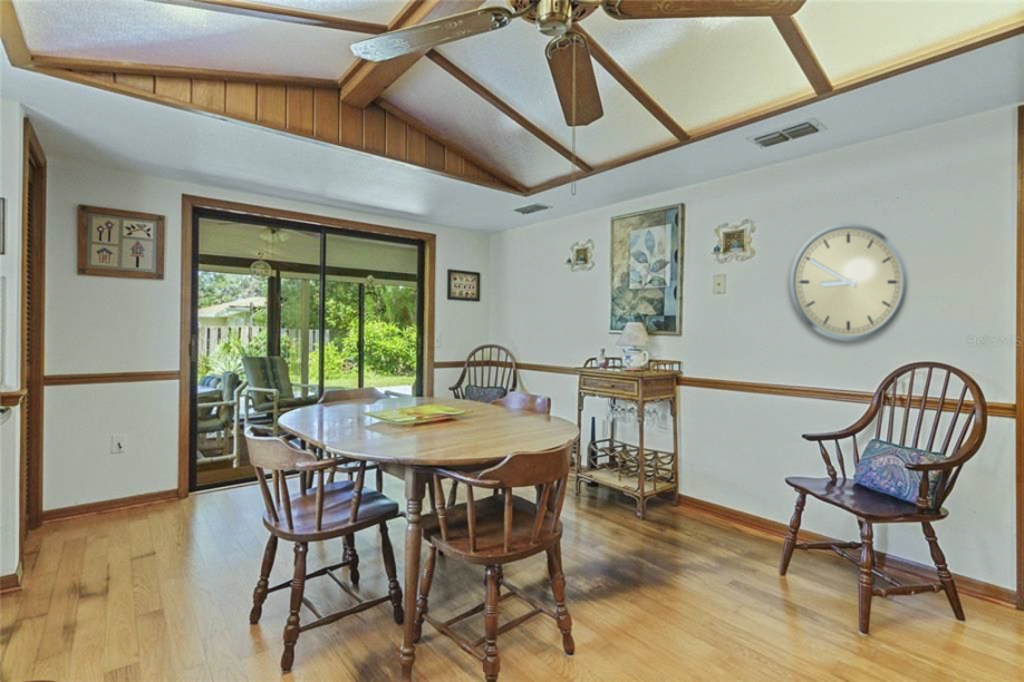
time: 8:50
